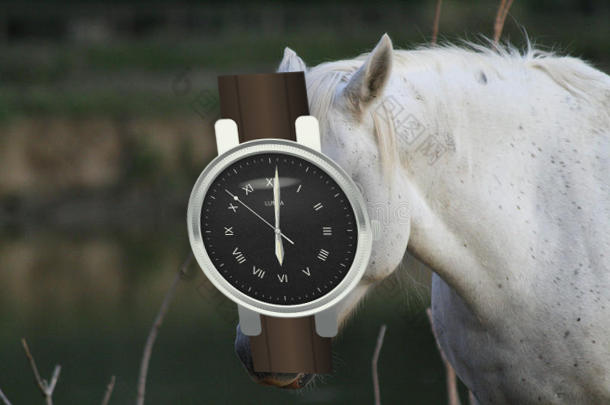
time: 6:00:52
